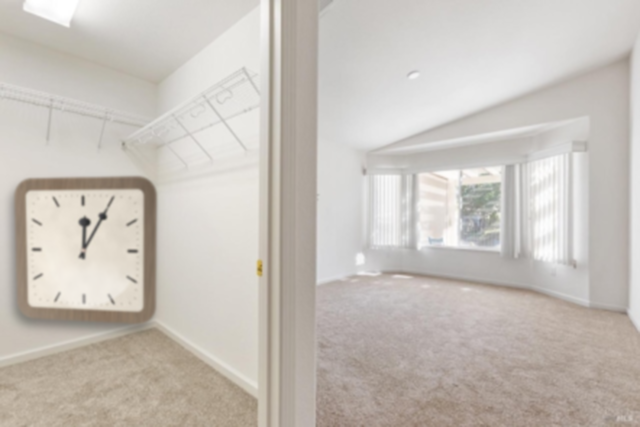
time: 12:05
